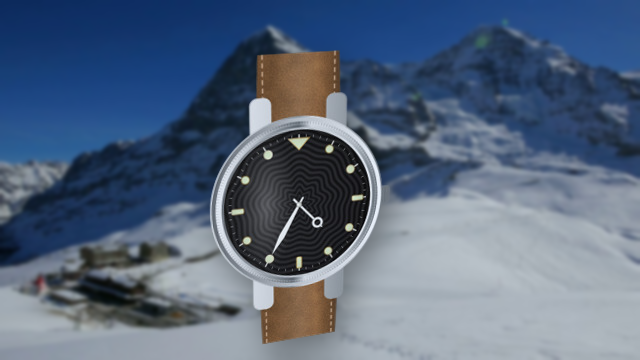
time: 4:35
